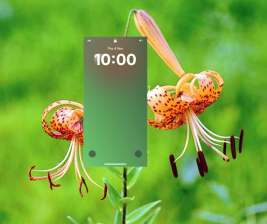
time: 10:00
